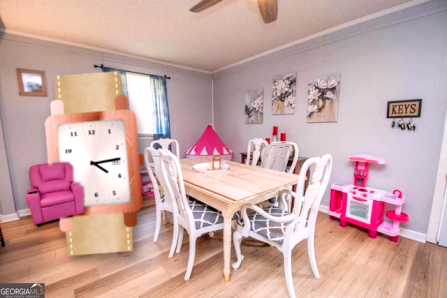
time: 4:14
